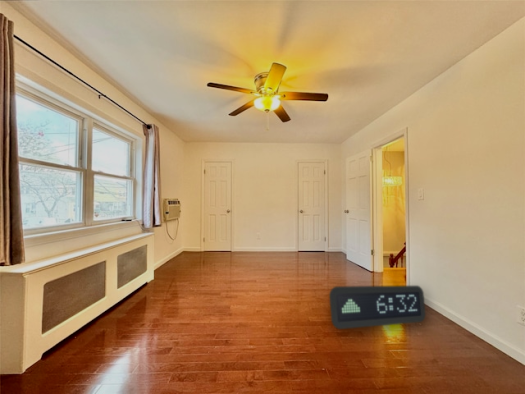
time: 6:32
